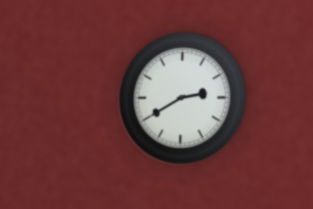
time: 2:40
